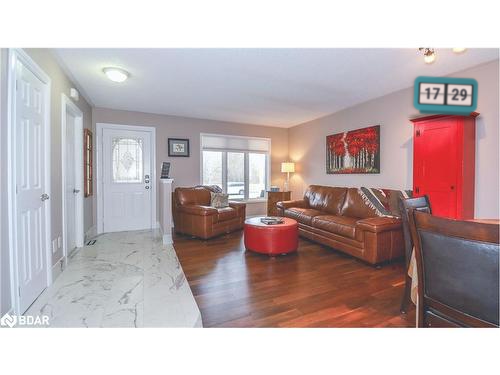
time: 17:29
